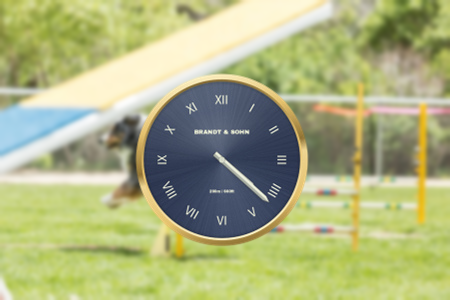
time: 4:22
